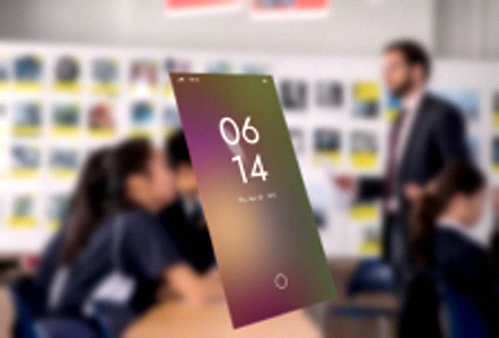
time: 6:14
